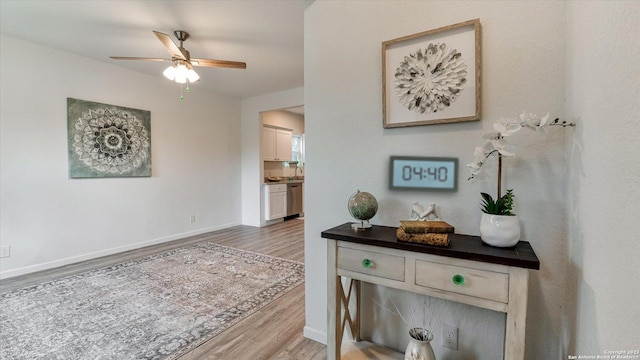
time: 4:40
